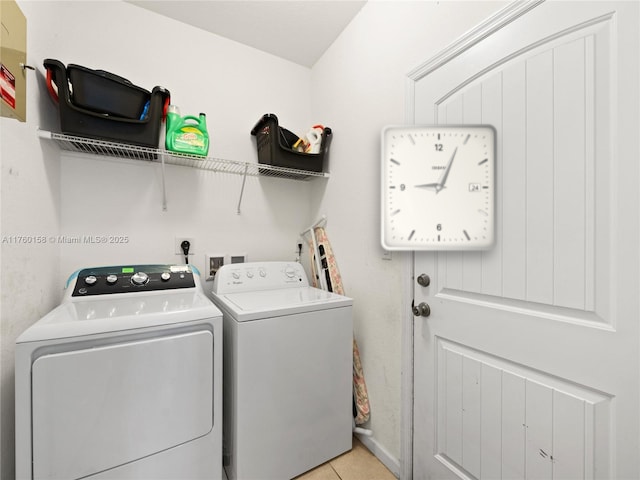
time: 9:04
